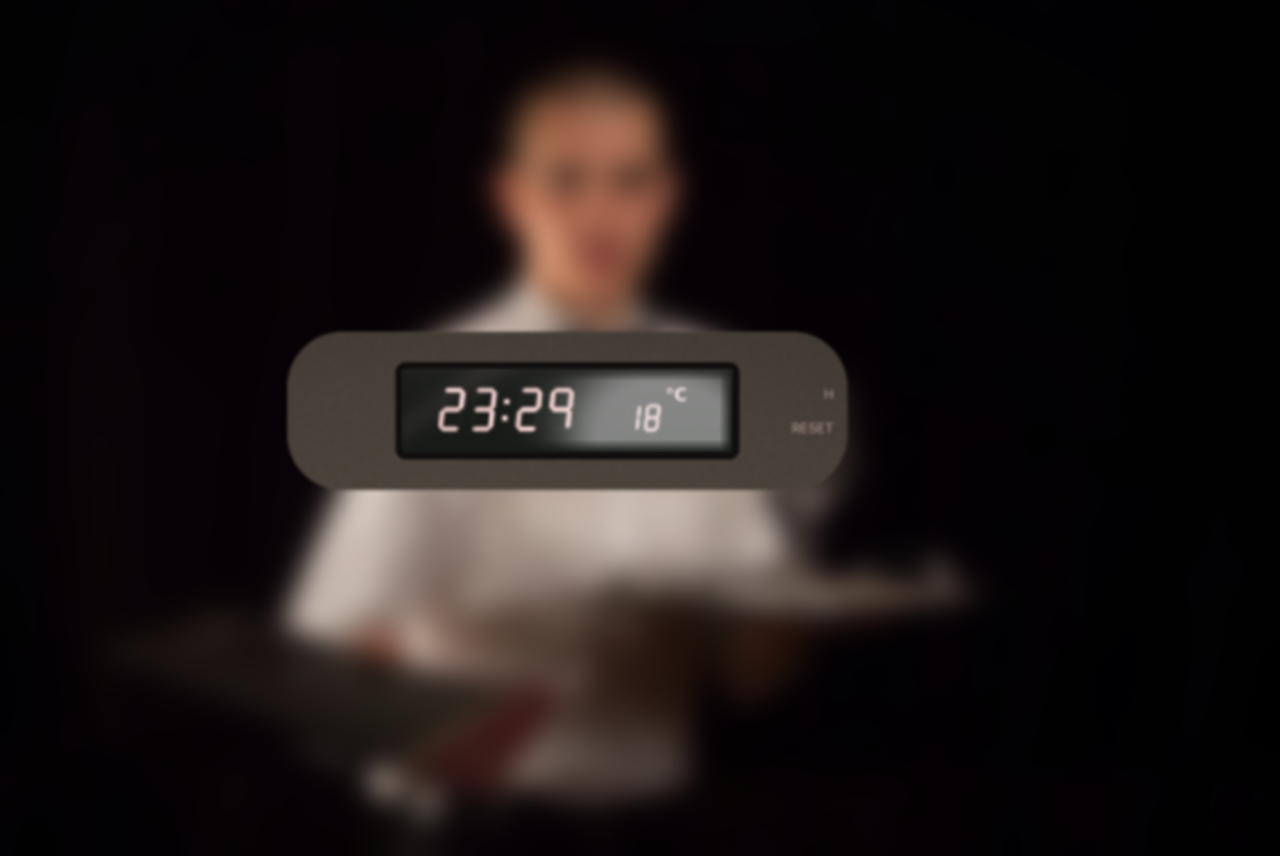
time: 23:29
